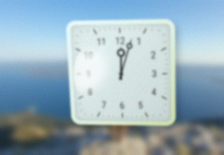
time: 12:03
